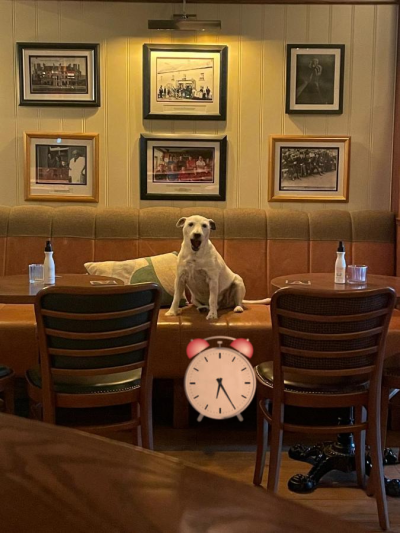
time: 6:25
